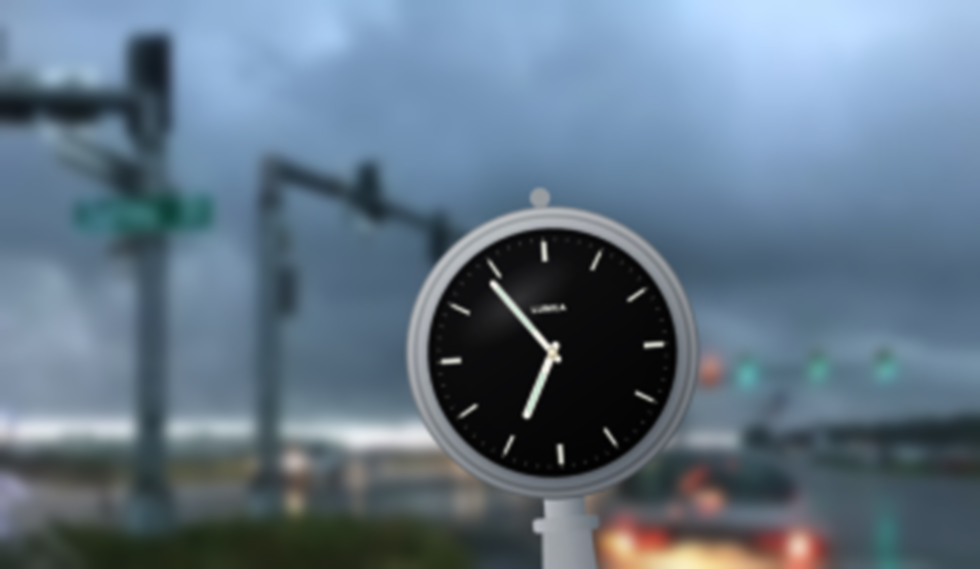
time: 6:54
